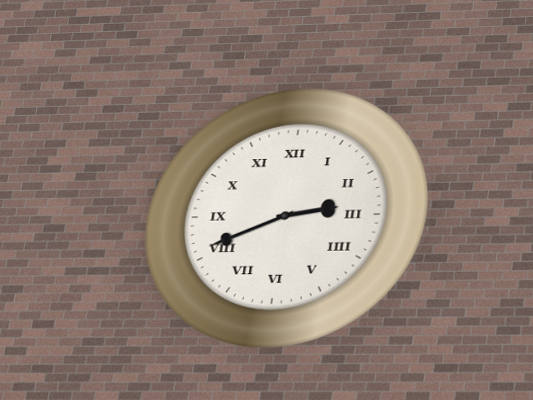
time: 2:41
